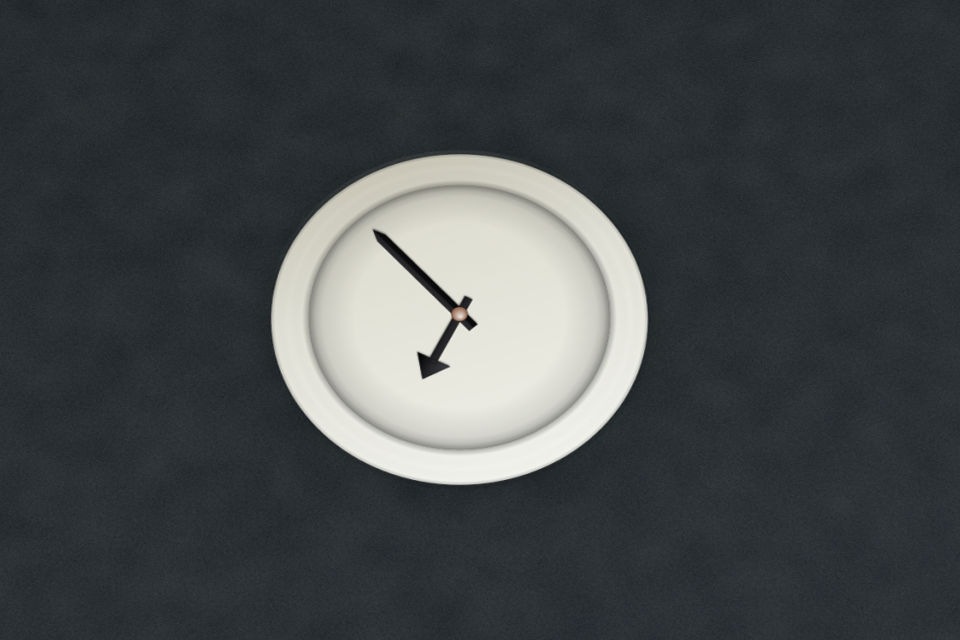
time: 6:53
